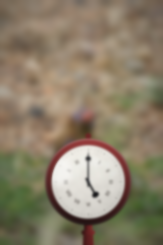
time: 5:00
